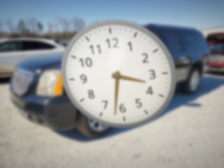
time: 3:32
